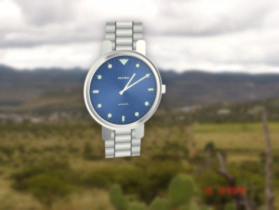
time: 1:10
